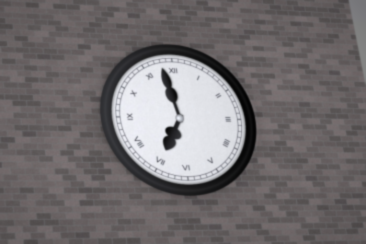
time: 6:58
